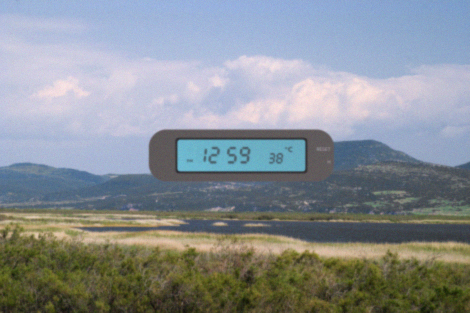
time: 12:59
